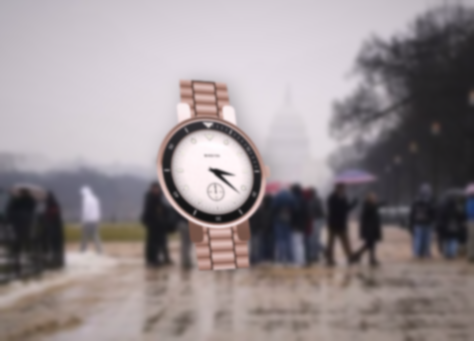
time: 3:22
